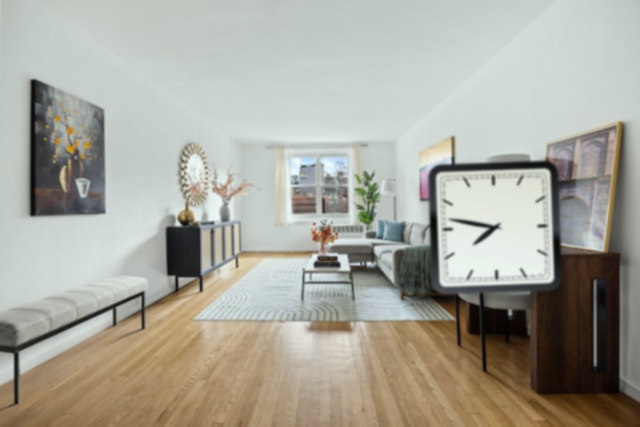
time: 7:47
